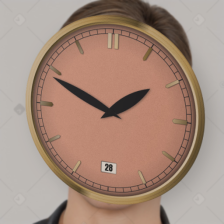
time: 1:49
